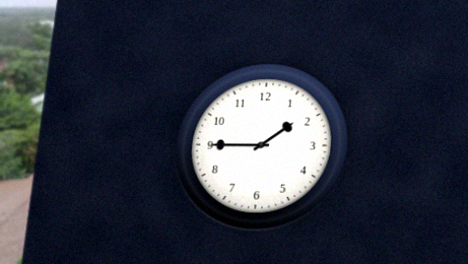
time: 1:45
